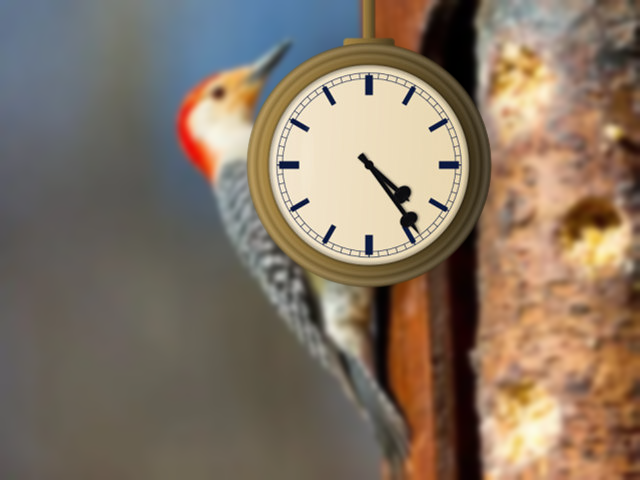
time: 4:24
